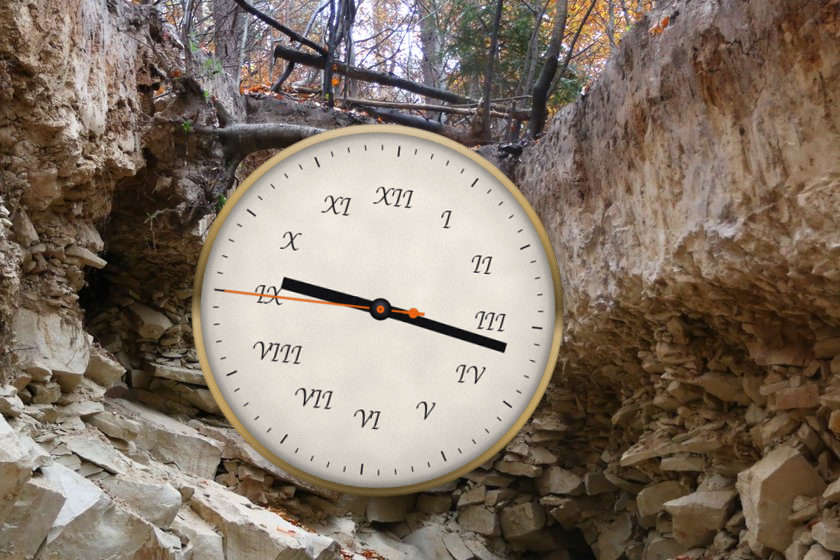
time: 9:16:45
